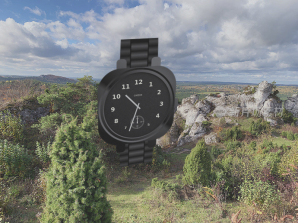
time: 10:33
